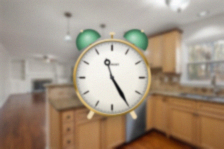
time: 11:25
